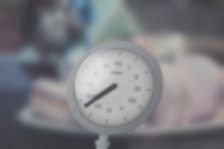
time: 7:38
